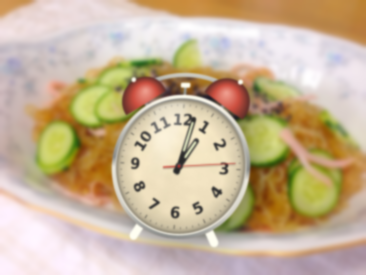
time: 1:02:14
